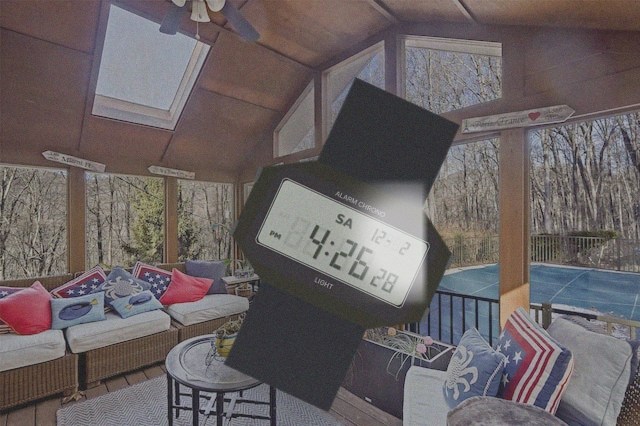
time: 4:26:28
